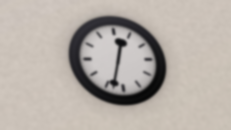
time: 12:33
